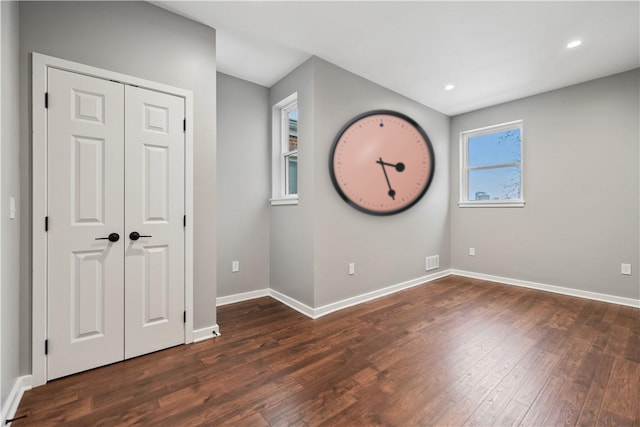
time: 3:27
